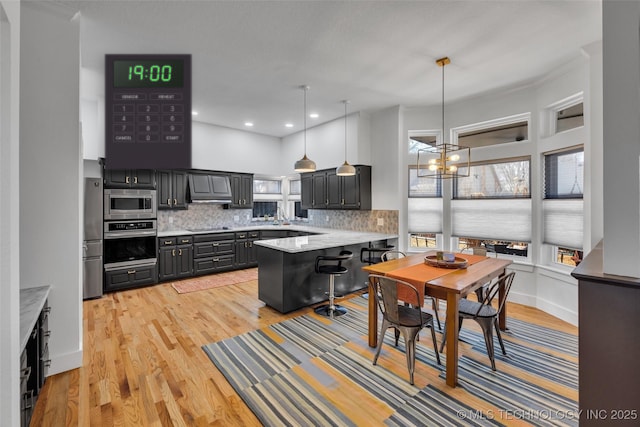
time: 19:00
